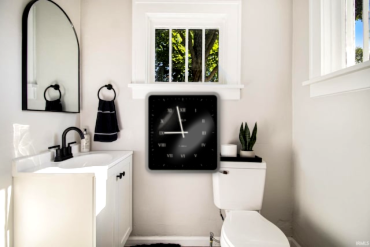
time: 8:58
